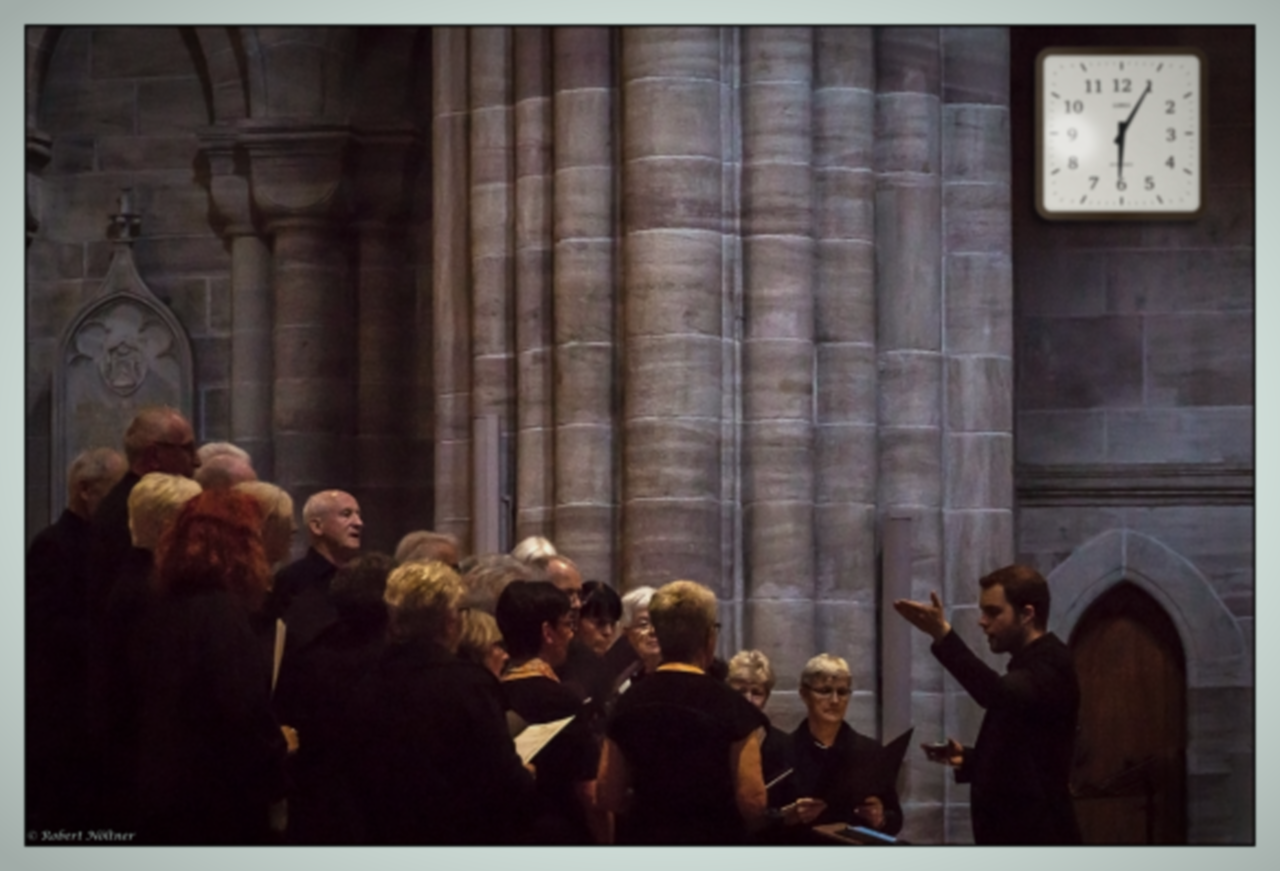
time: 6:05
